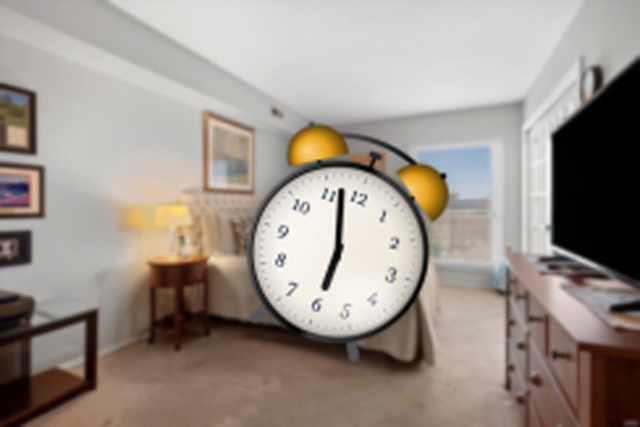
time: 5:57
